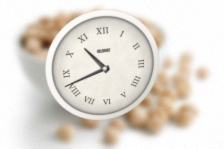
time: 10:42
